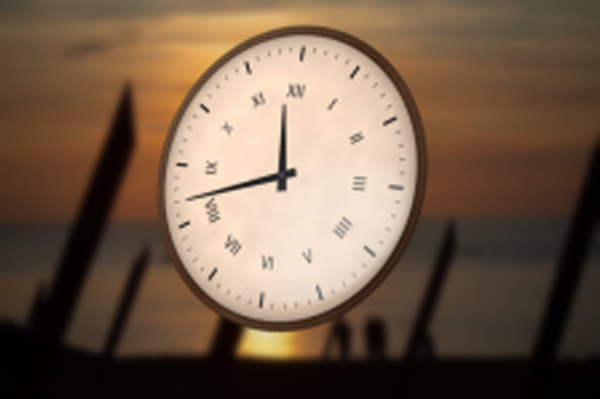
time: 11:42
